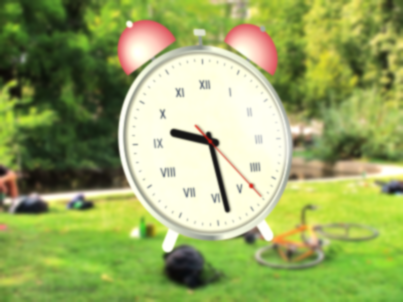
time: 9:28:23
